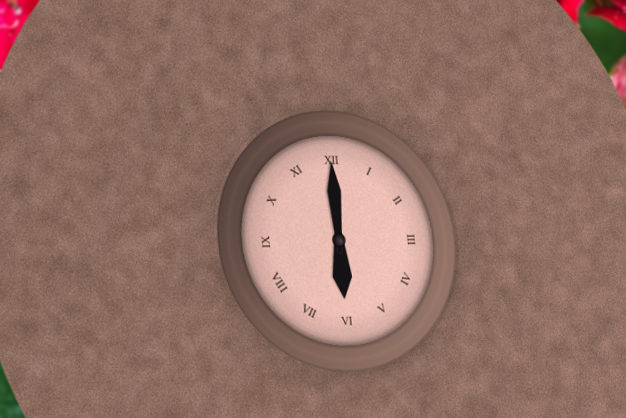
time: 6:00
